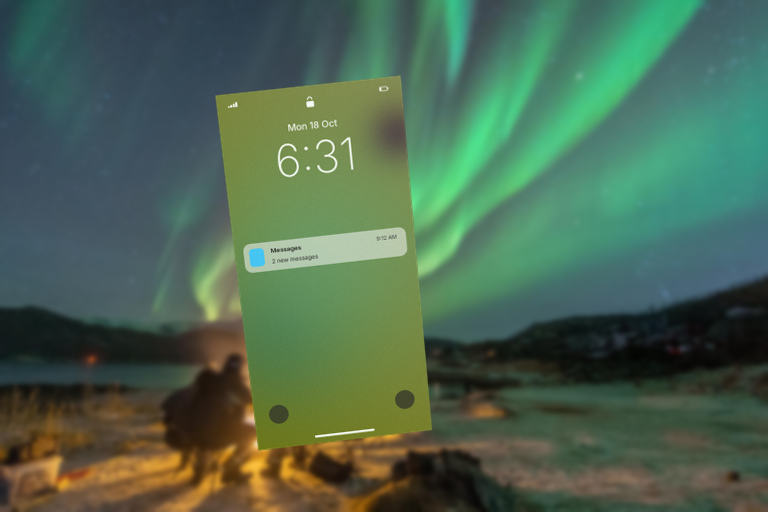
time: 6:31
